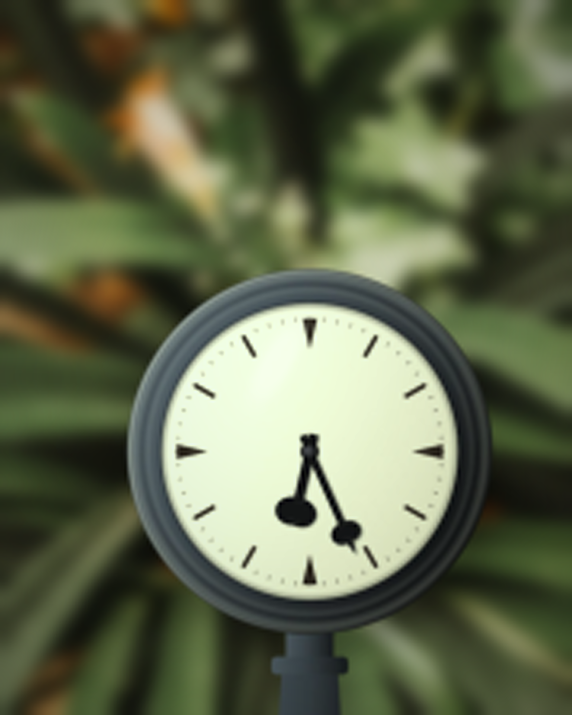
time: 6:26
